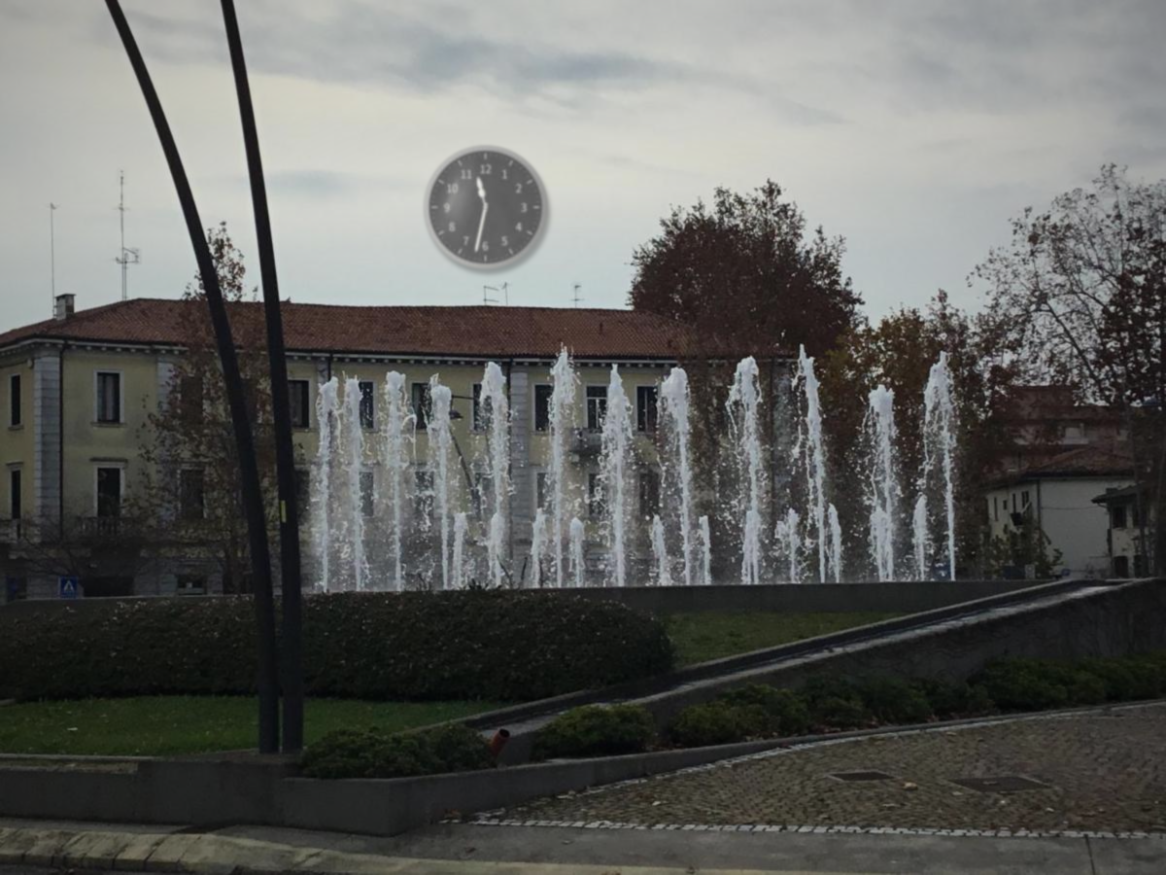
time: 11:32
